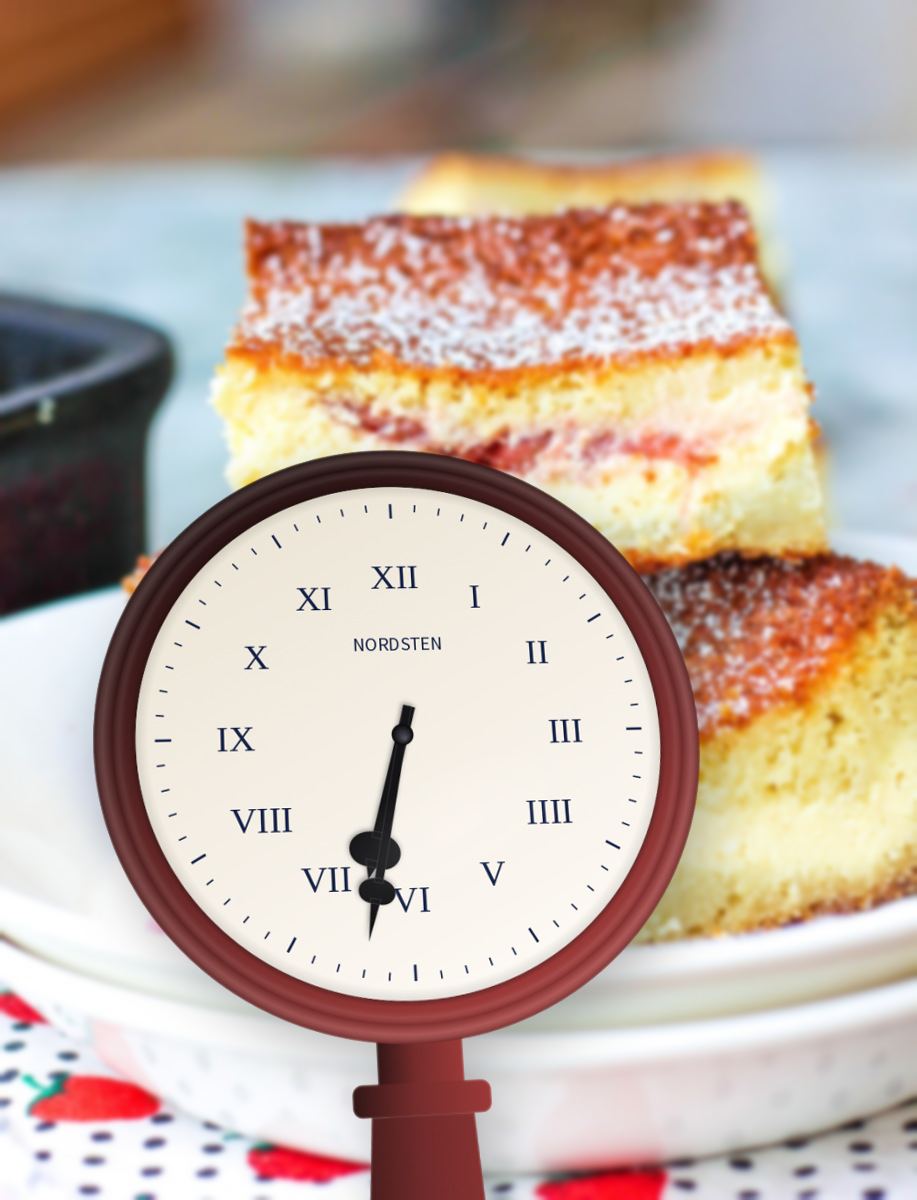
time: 6:32
